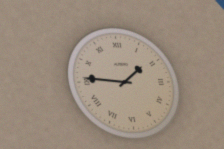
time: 1:46
